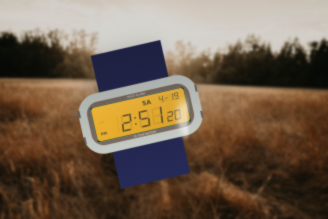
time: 2:51:20
